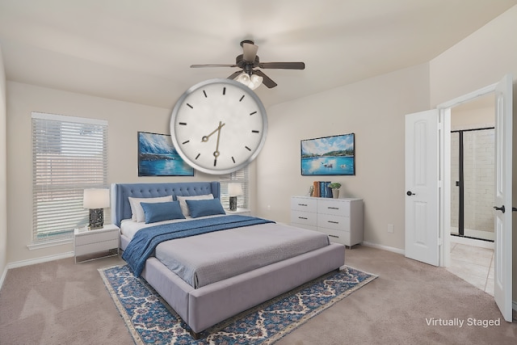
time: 7:30
